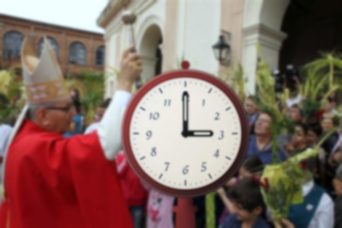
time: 3:00
